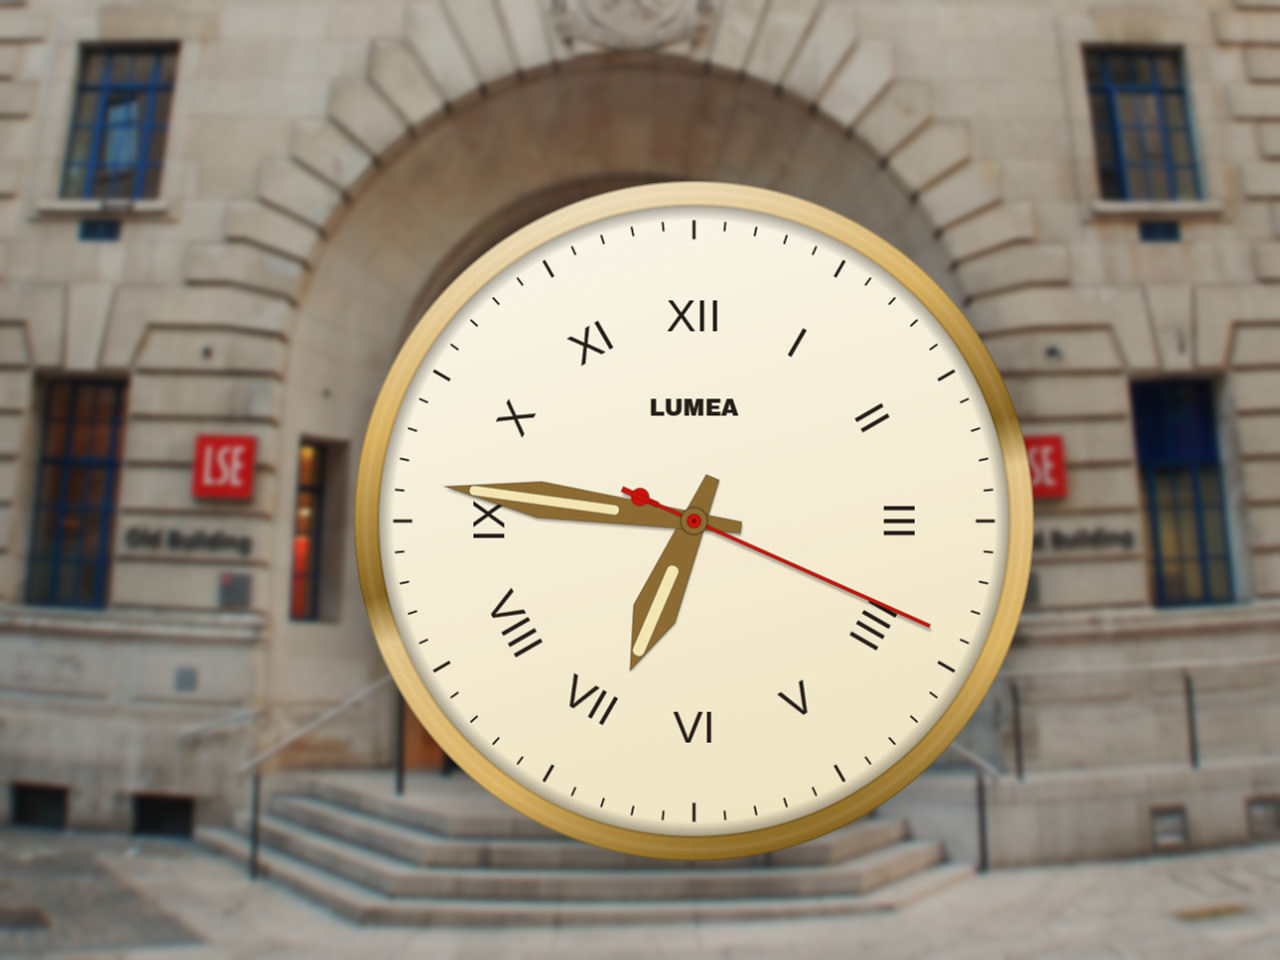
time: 6:46:19
